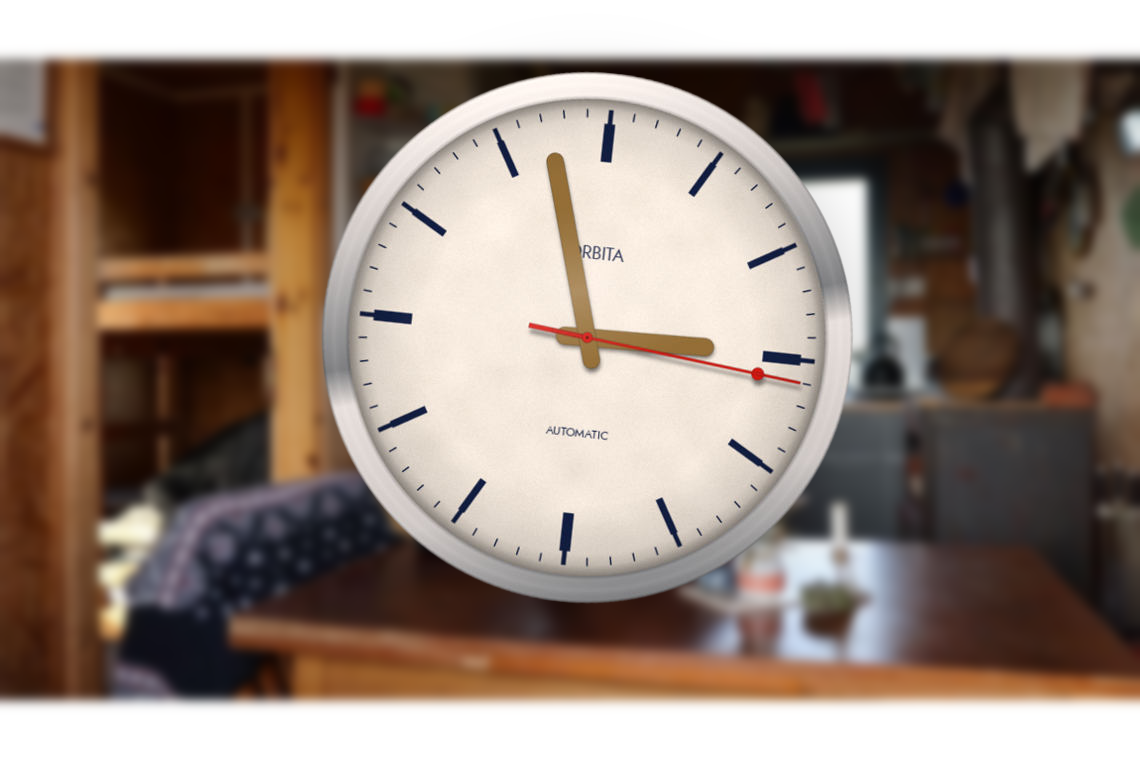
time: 2:57:16
